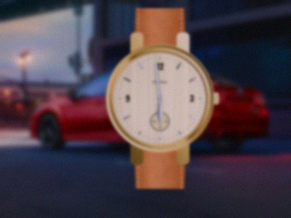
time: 5:59
